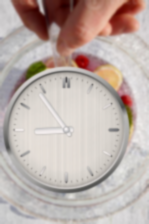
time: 8:54
